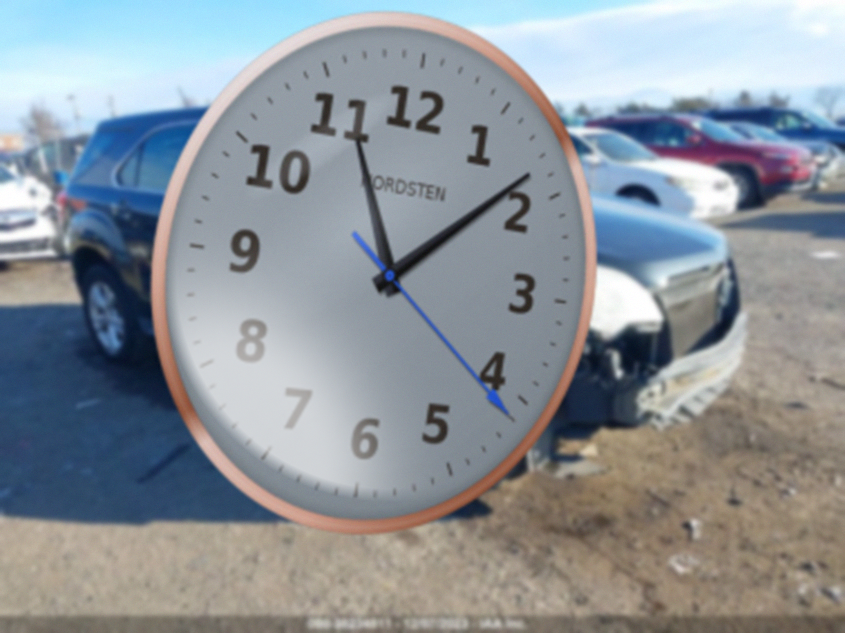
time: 11:08:21
